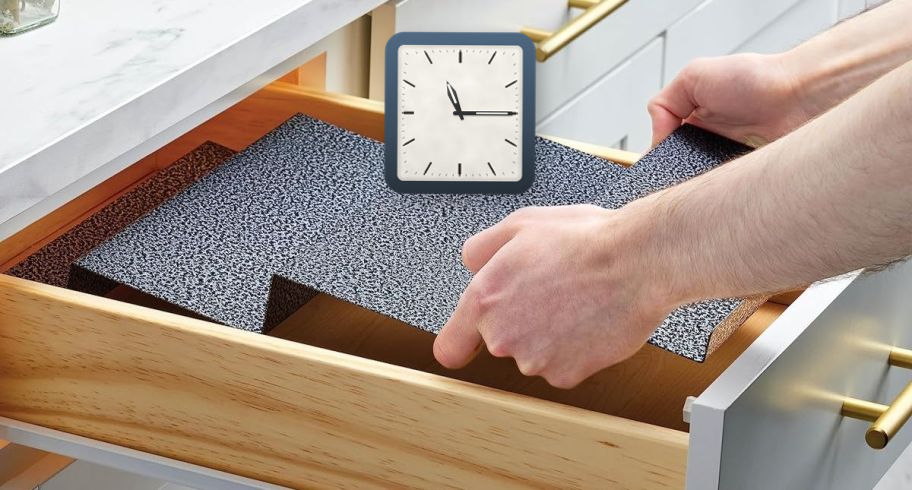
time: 11:15
